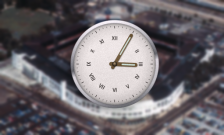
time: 3:05
